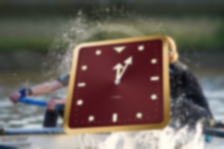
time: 12:04
